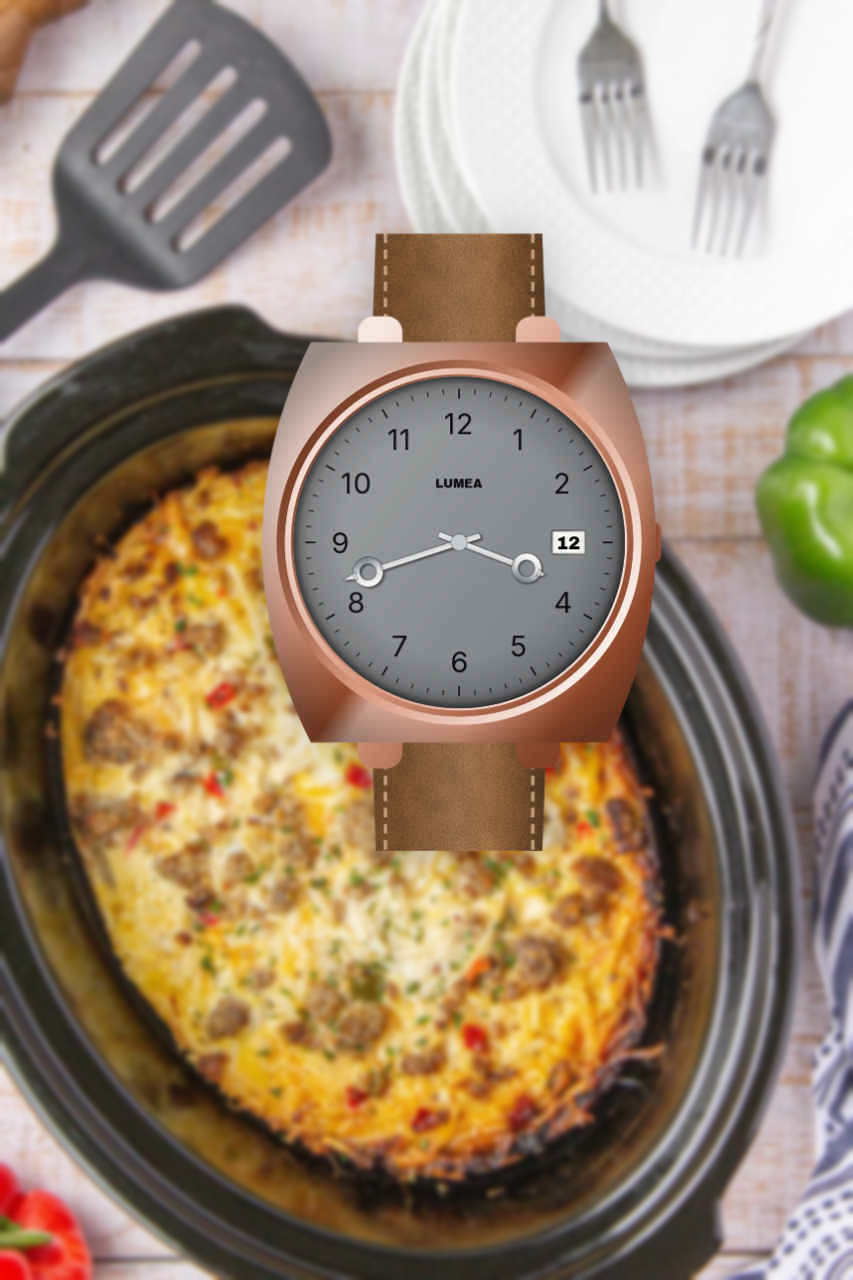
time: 3:42
